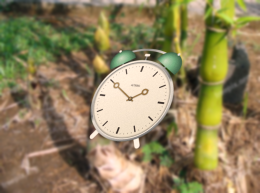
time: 1:50
